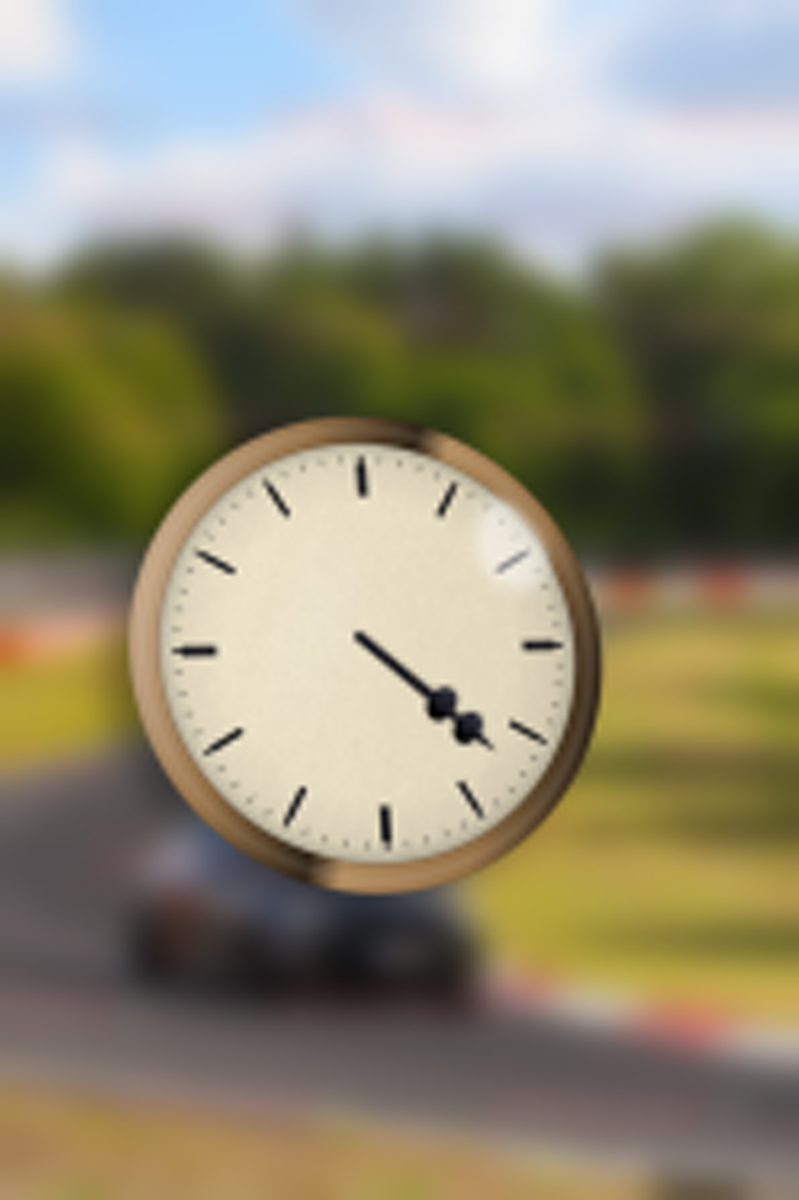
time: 4:22
